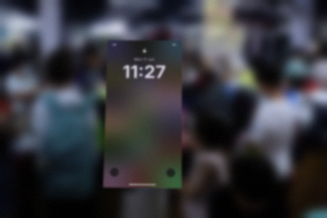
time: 11:27
